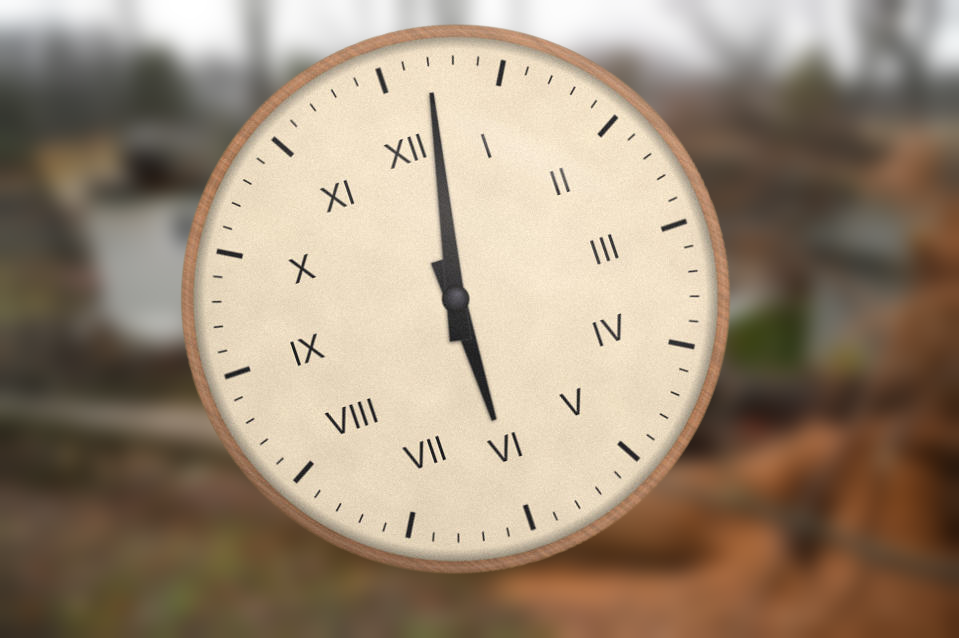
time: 6:02
